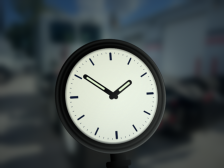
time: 1:51
